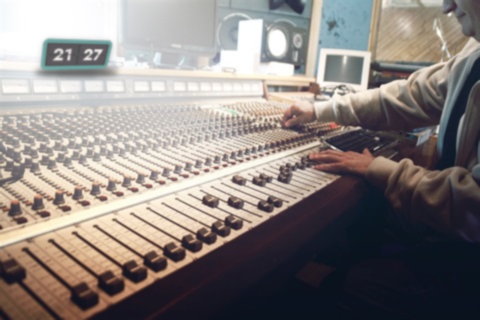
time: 21:27
